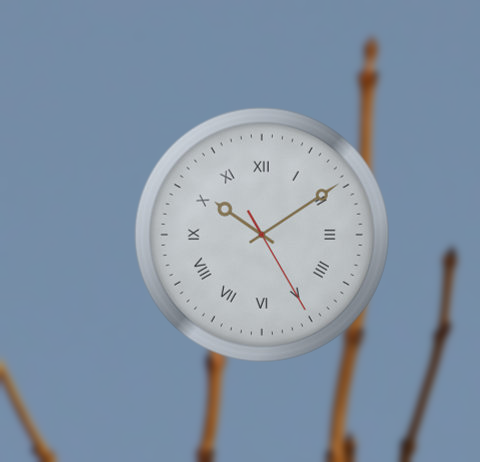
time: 10:09:25
